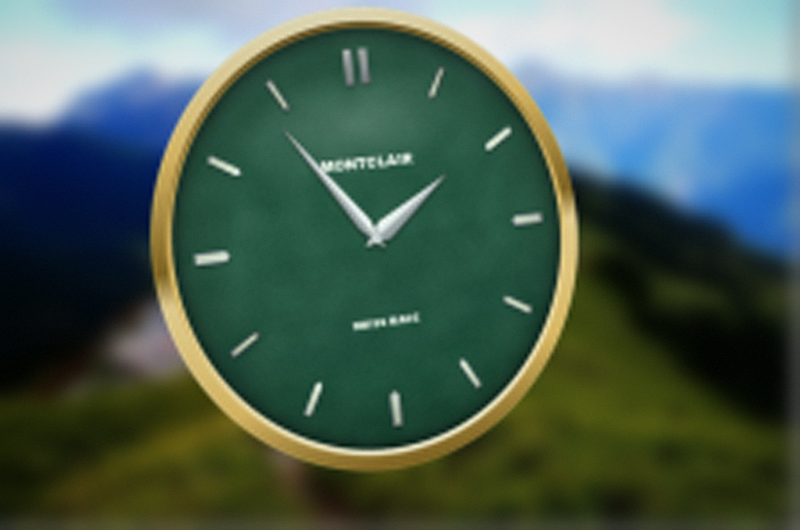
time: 1:54
